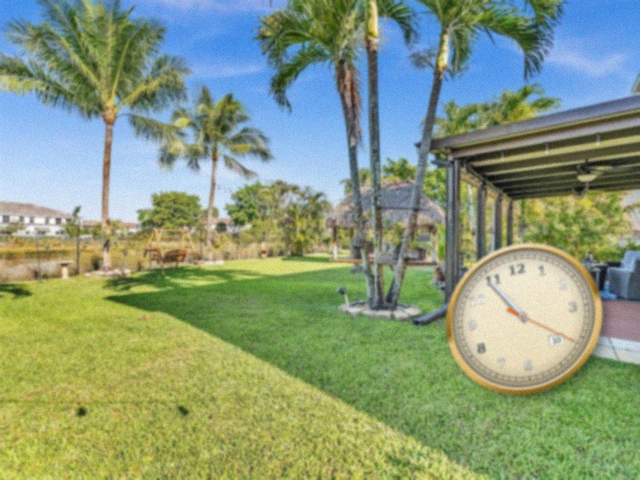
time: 10:54:21
